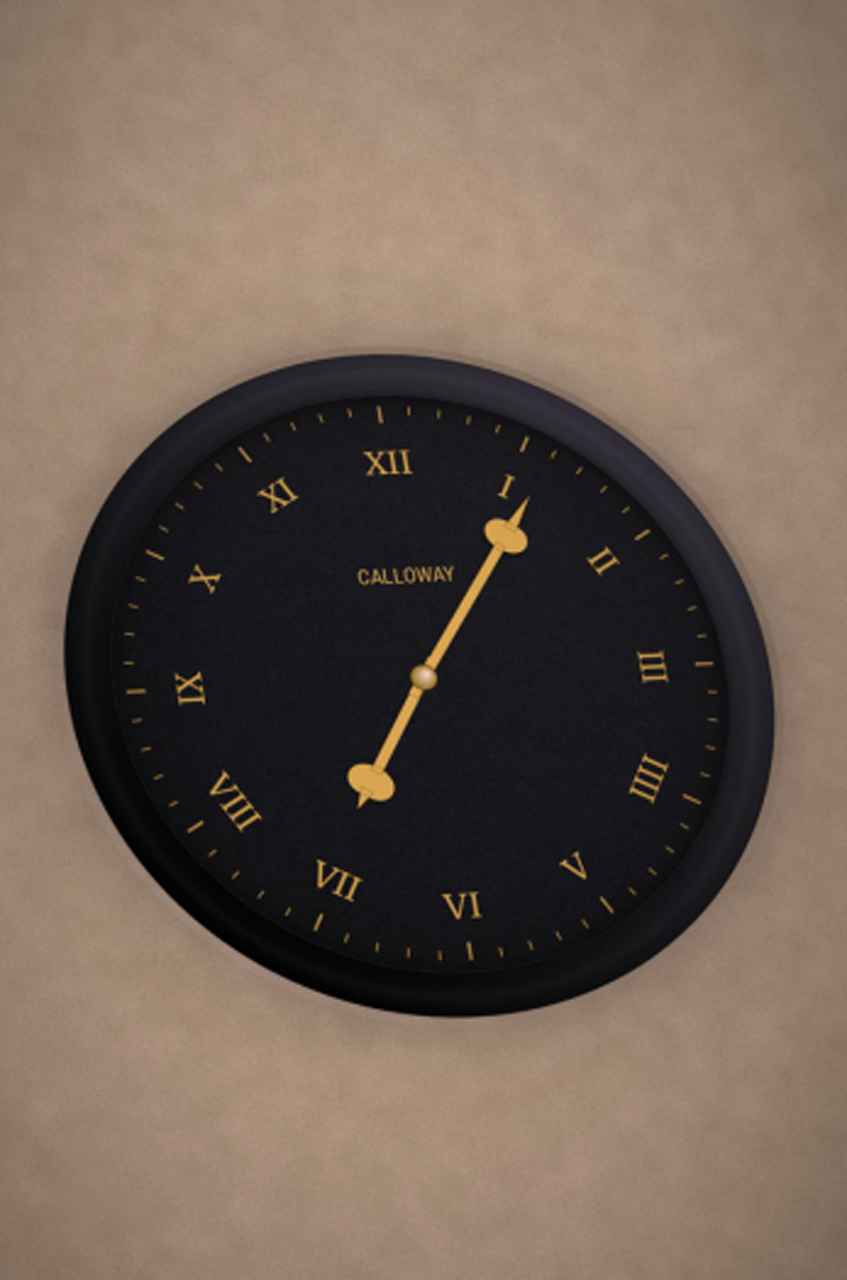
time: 7:06
